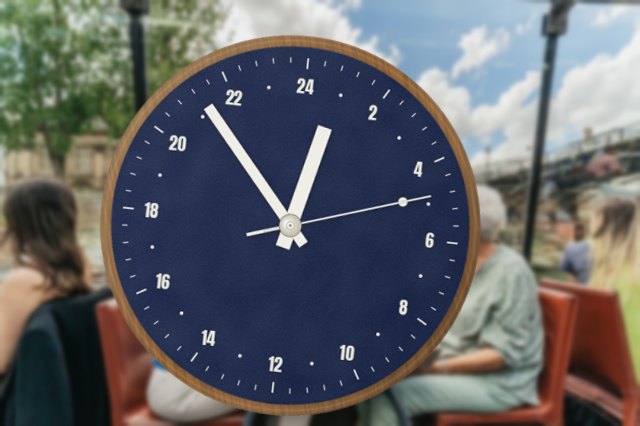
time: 0:53:12
